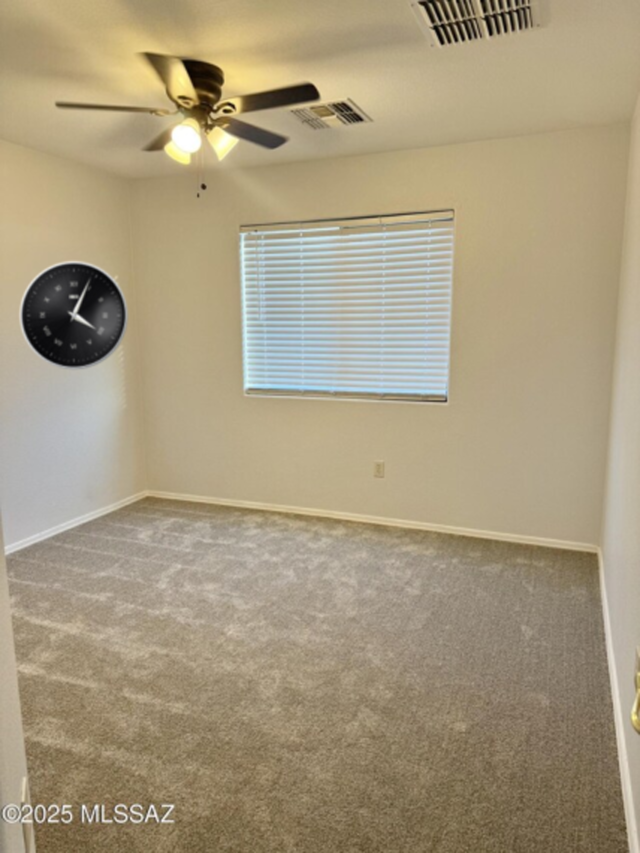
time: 4:04
